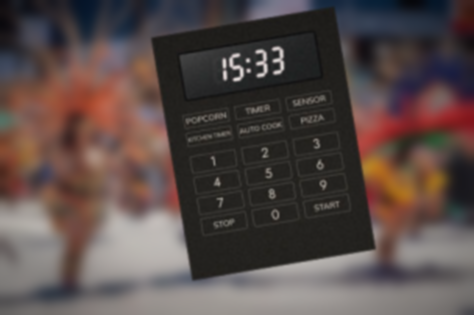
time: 15:33
